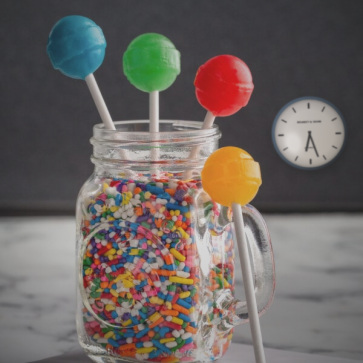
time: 6:27
